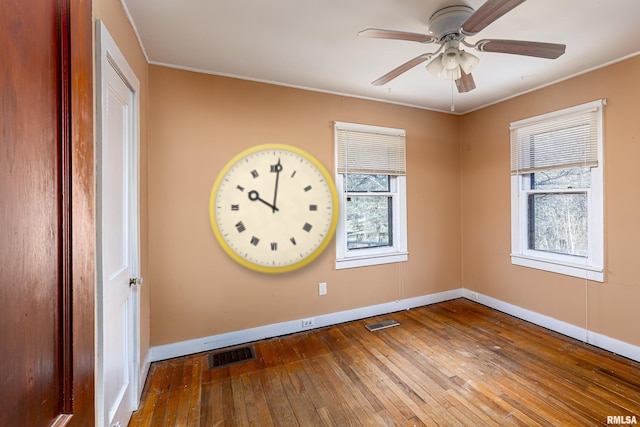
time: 10:01
